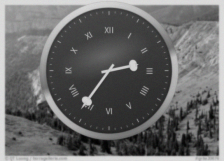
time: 2:36
